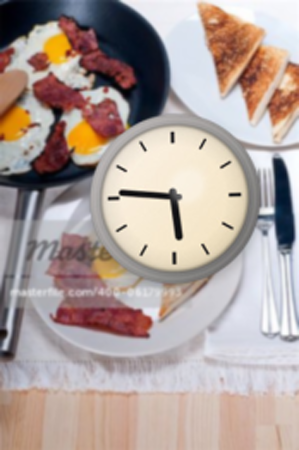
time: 5:46
